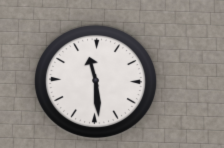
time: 11:29
